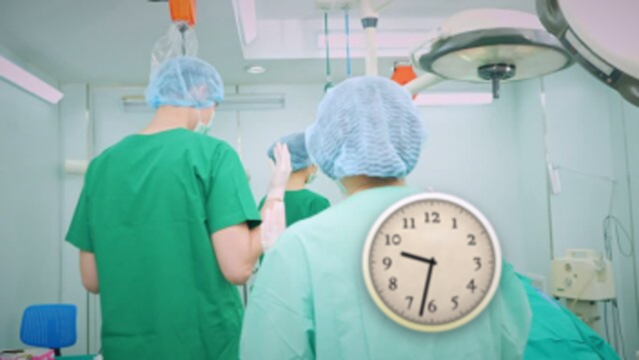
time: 9:32
